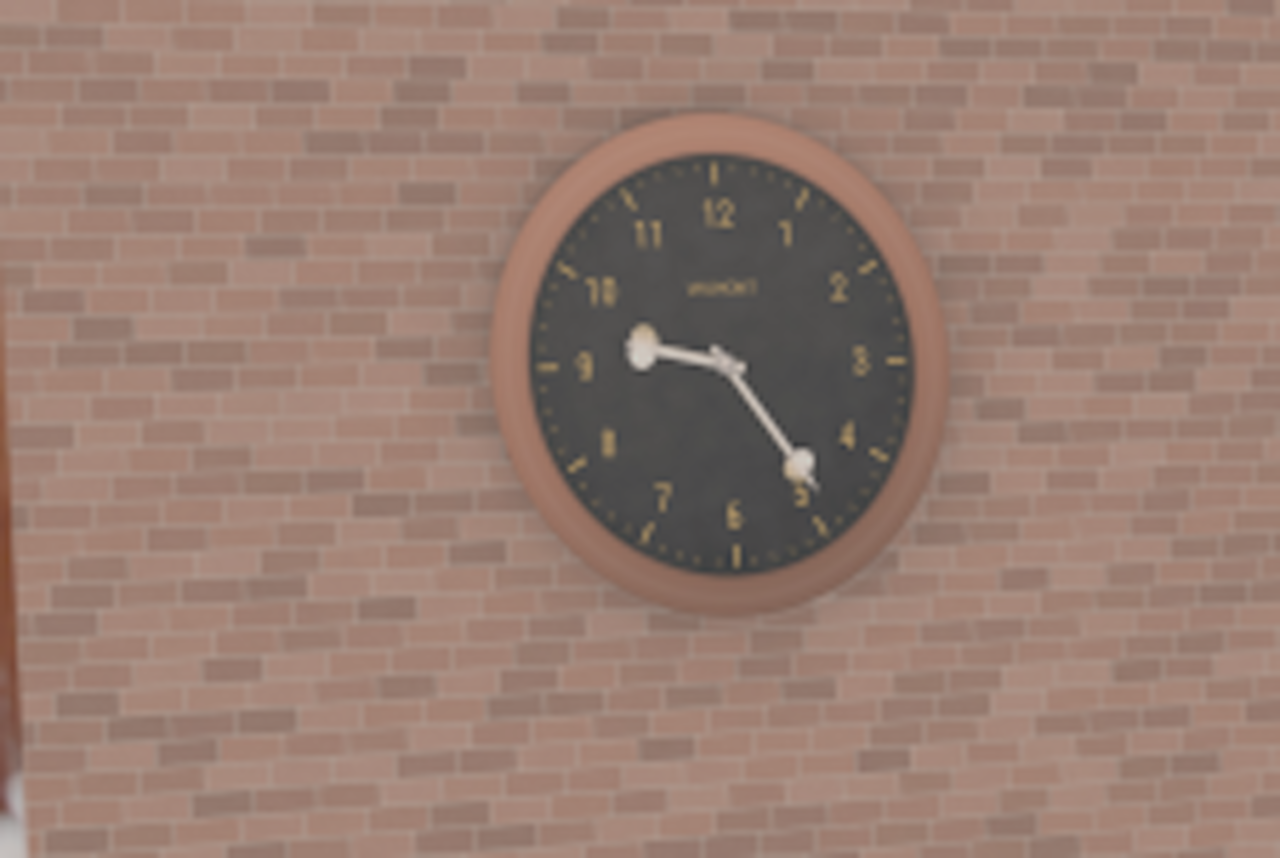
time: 9:24
